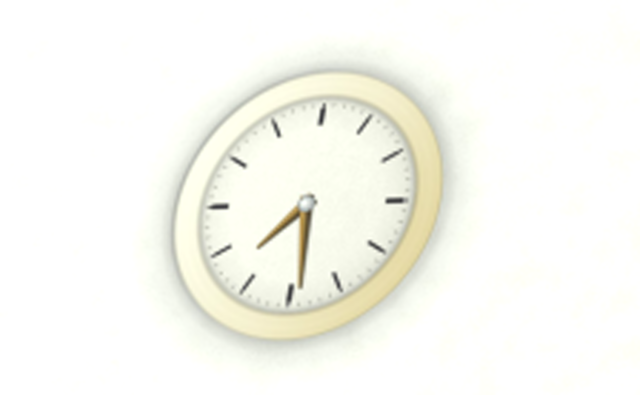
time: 7:29
